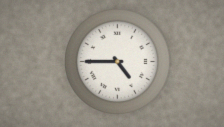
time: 4:45
